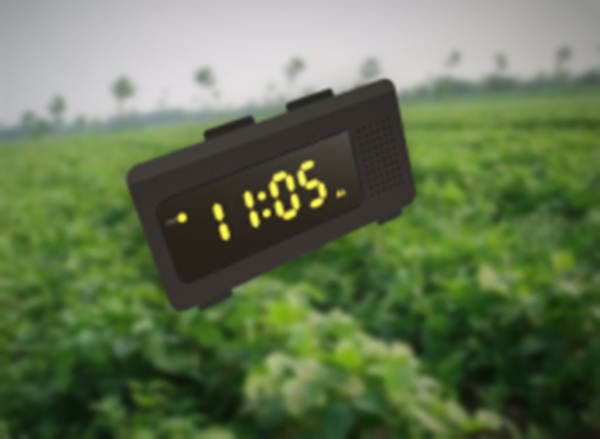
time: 11:05
